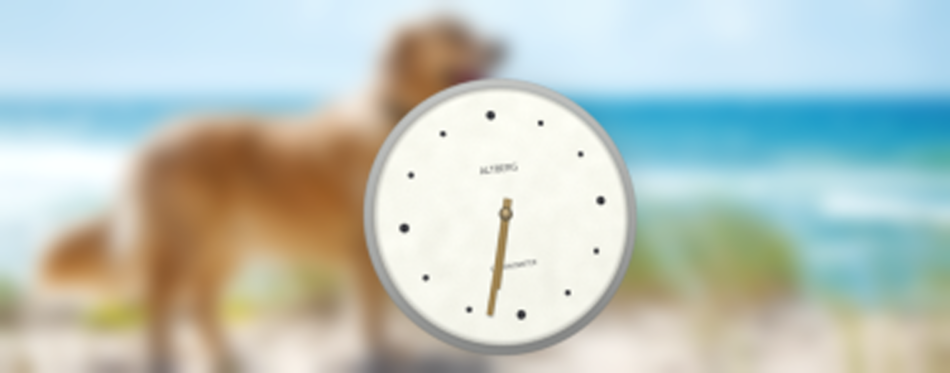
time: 6:33
